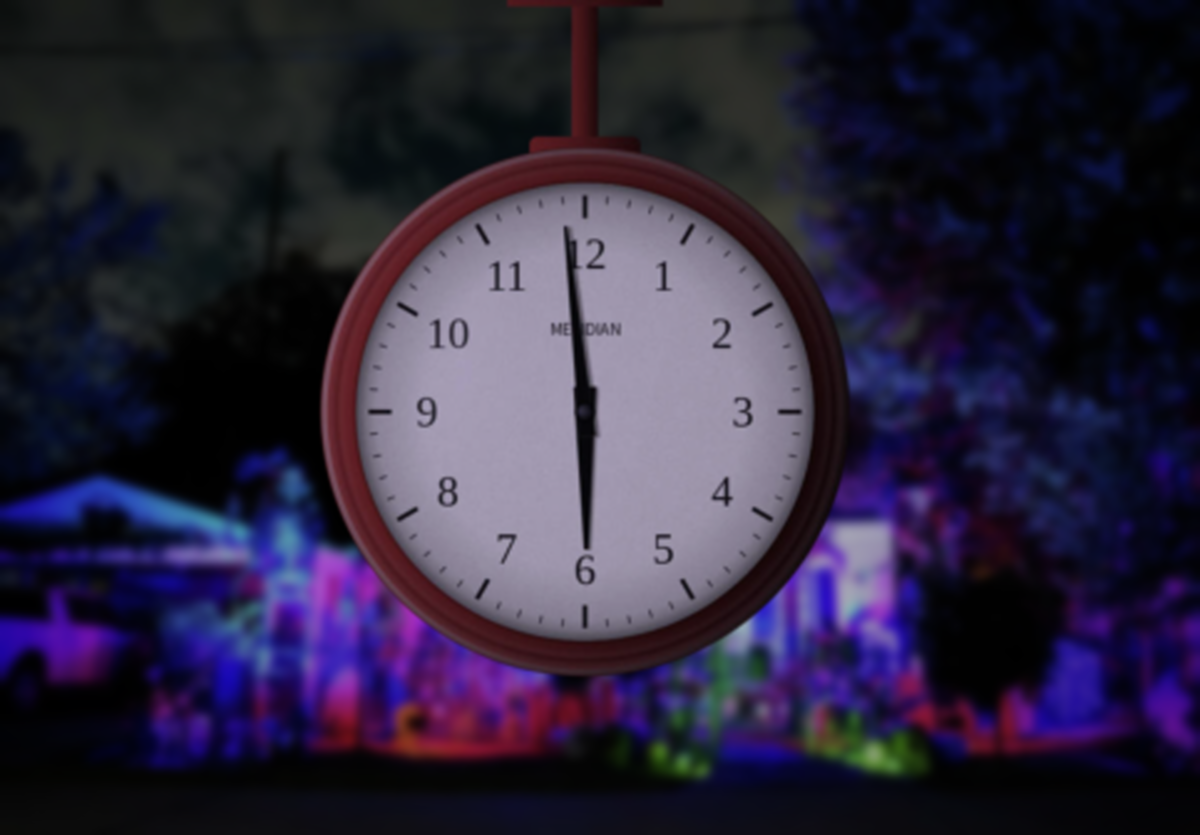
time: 5:59
